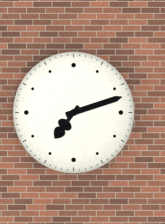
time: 7:12
